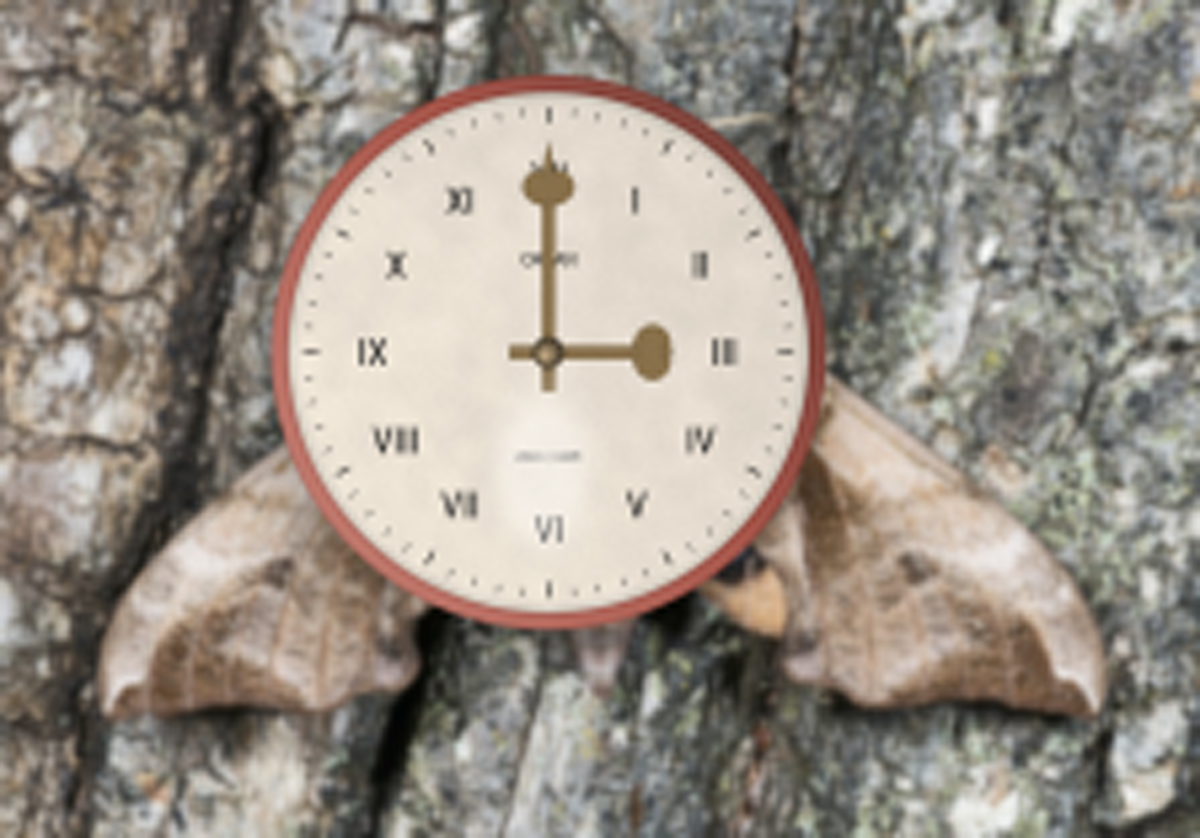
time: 3:00
